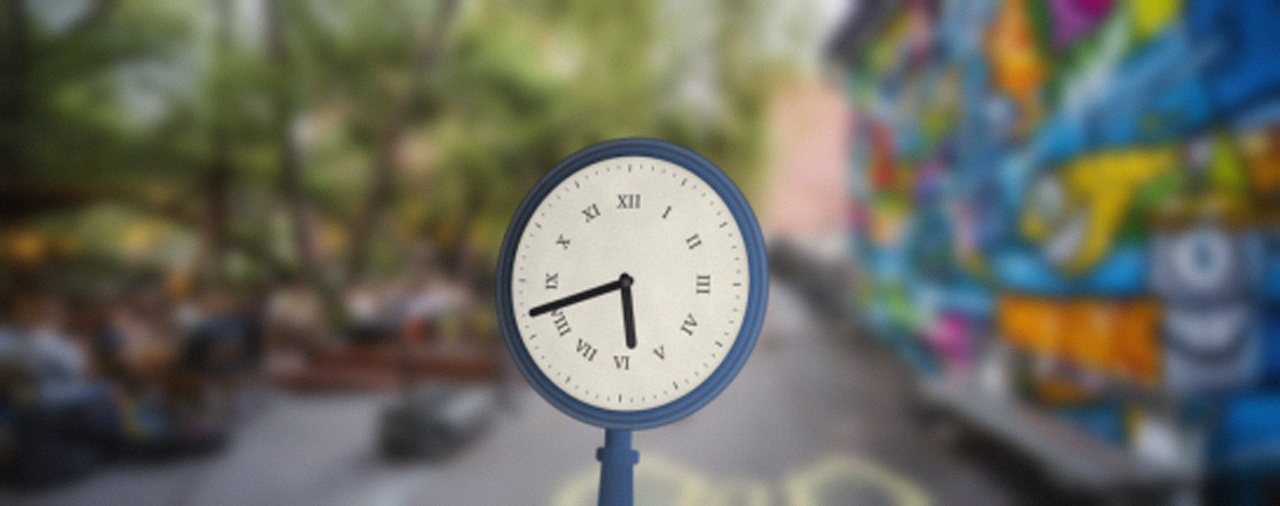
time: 5:42
